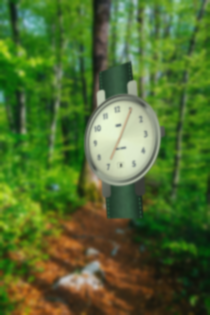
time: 7:05
